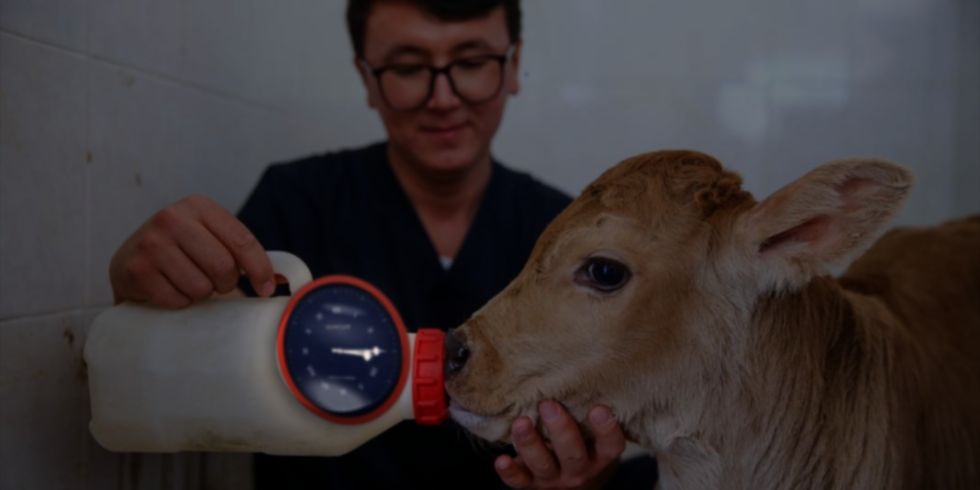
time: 3:15
